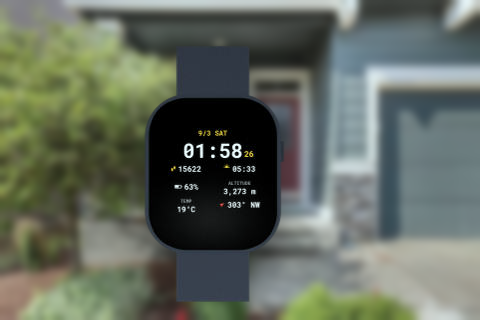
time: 1:58:26
